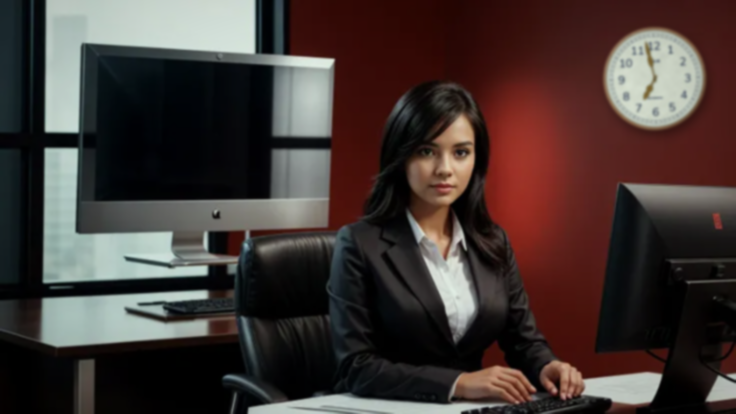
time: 6:58
